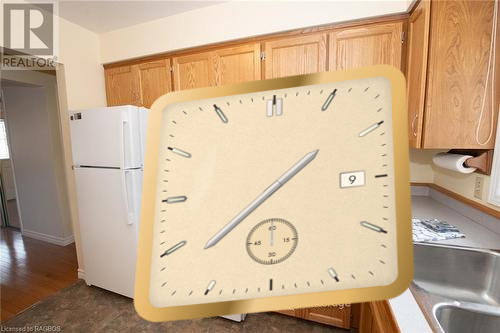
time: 1:38
